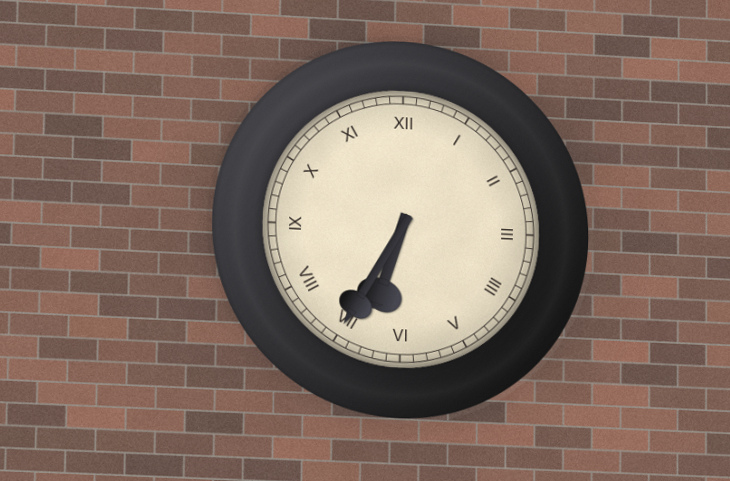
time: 6:35
